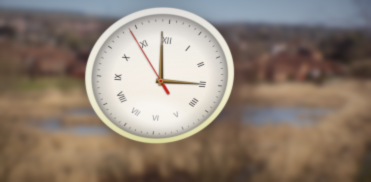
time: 2:58:54
